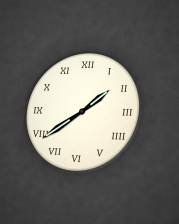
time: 1:39
